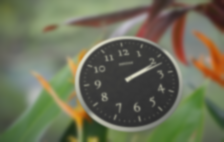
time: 2:12
